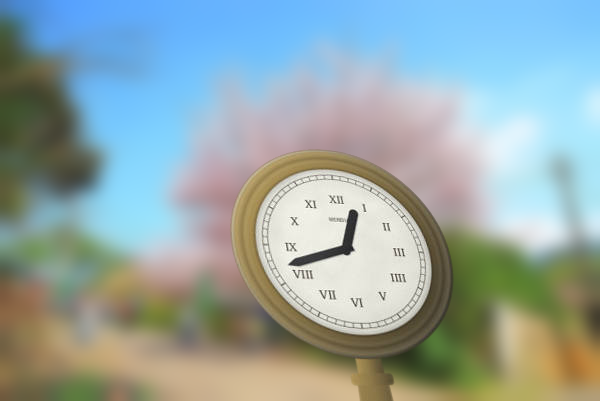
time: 12:42
